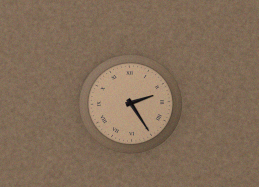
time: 2:25
